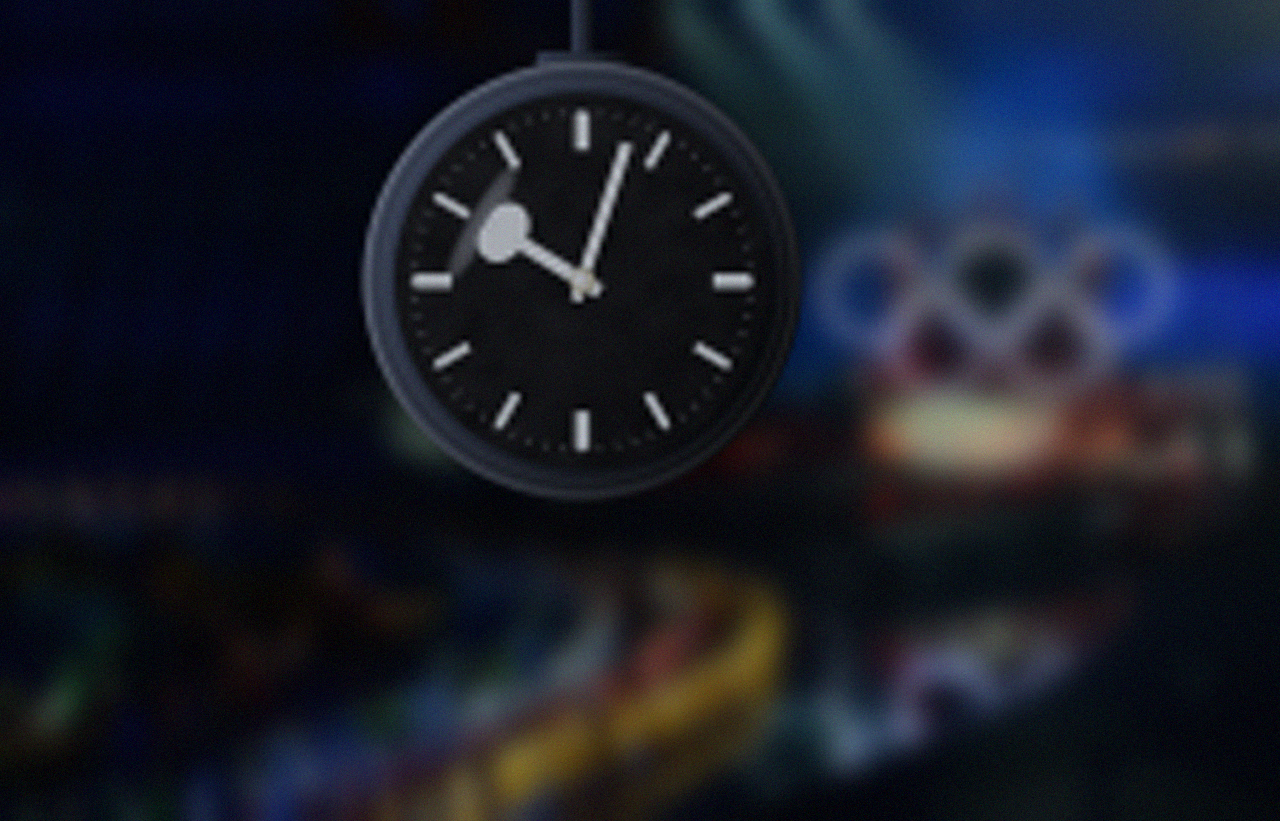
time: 10:03
